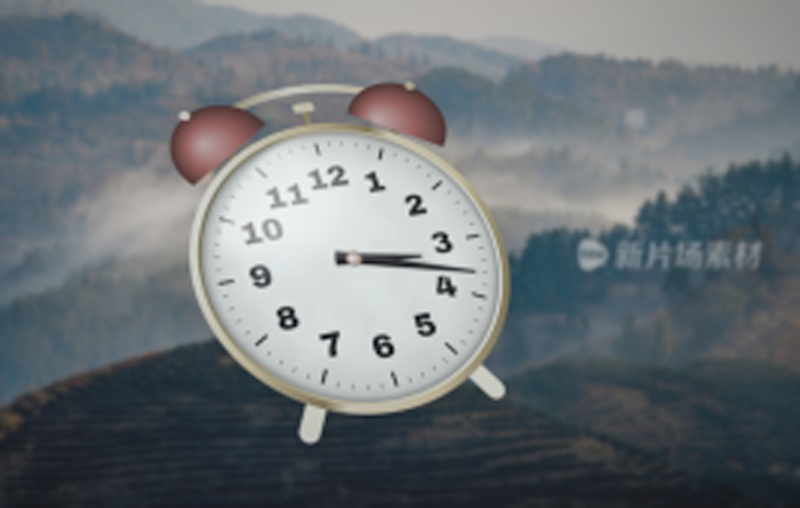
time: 3:18
